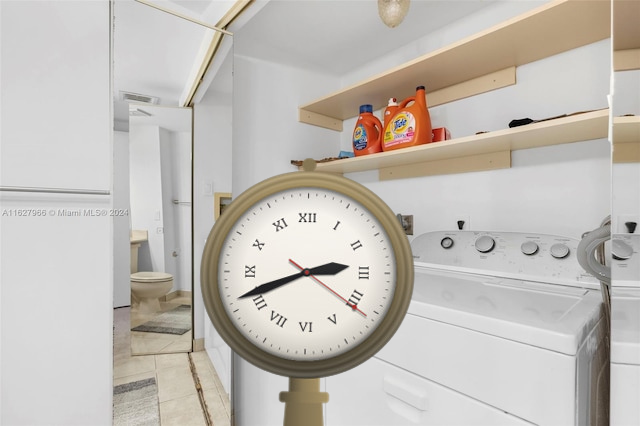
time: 2:41:21
